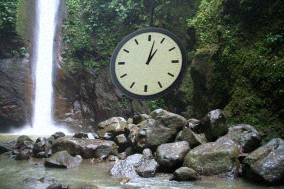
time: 1:02
